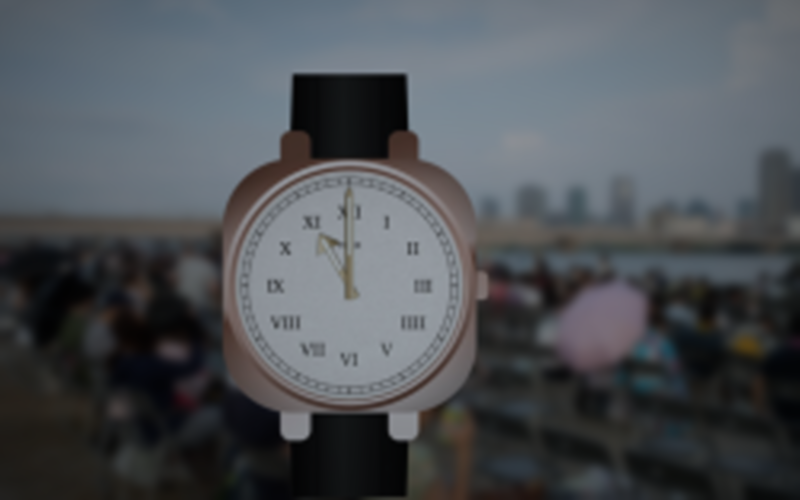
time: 11:00
